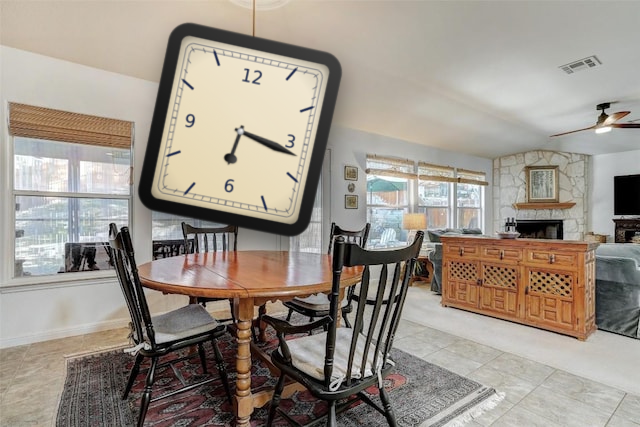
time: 6:17
